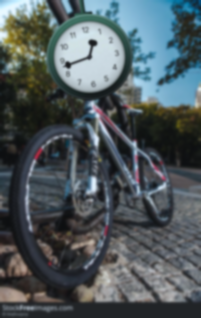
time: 12:43
